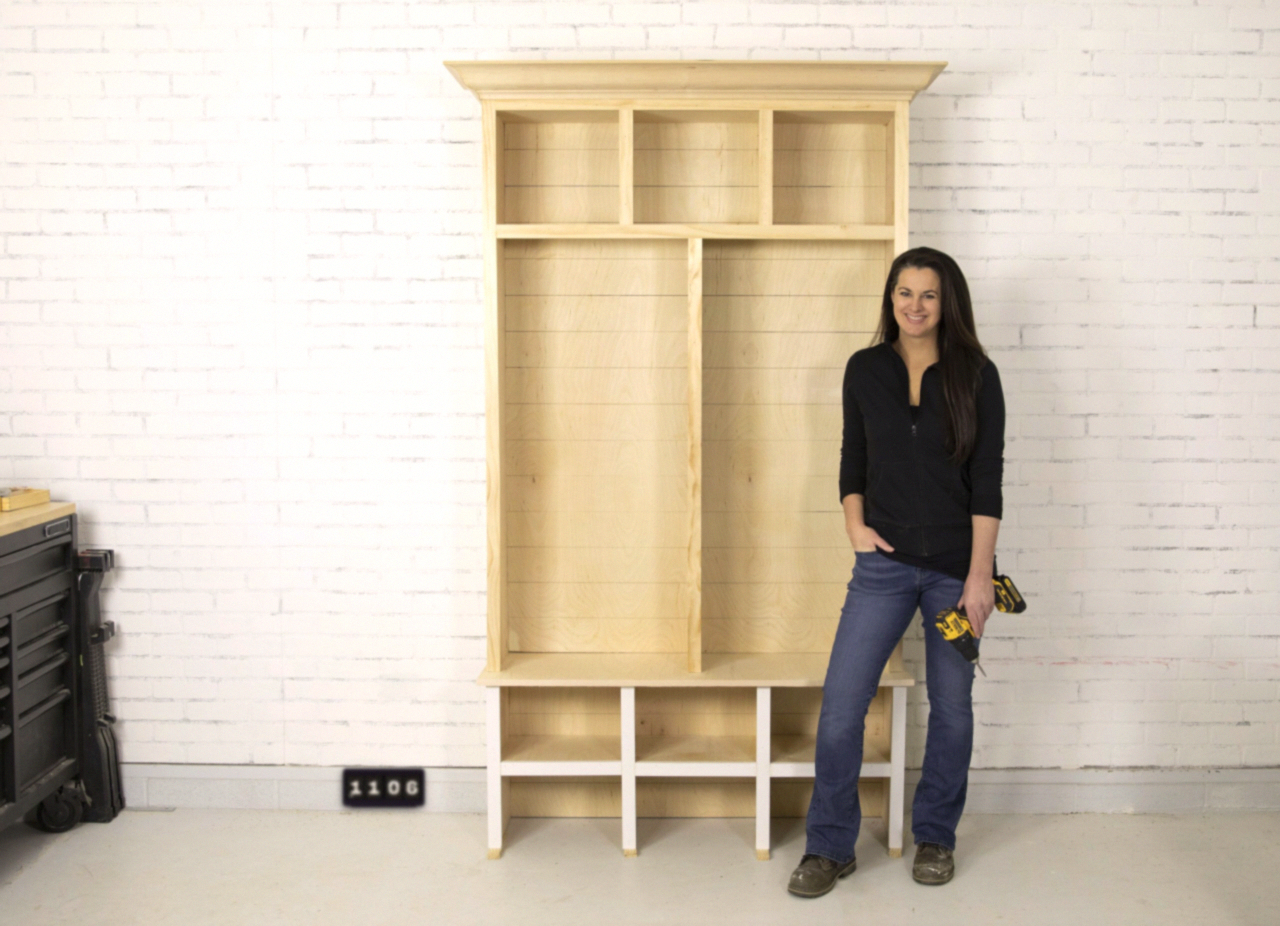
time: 11:06
